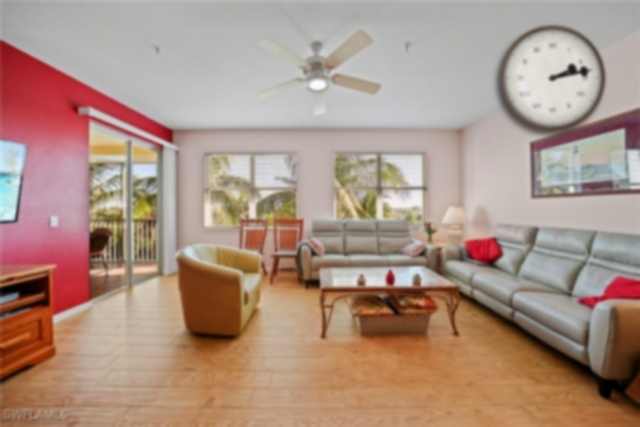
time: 2:13
